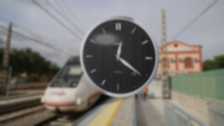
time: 12:21
